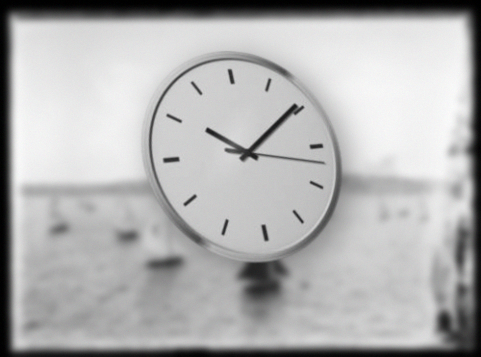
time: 10:09:17
